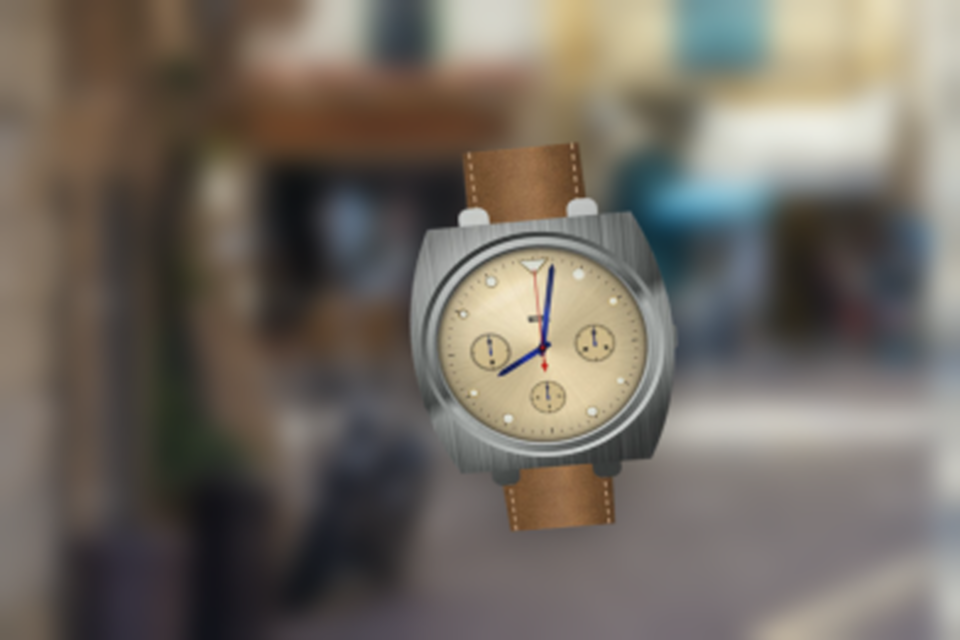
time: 8:02
